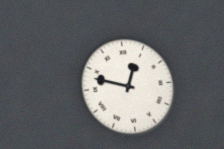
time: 12:48
